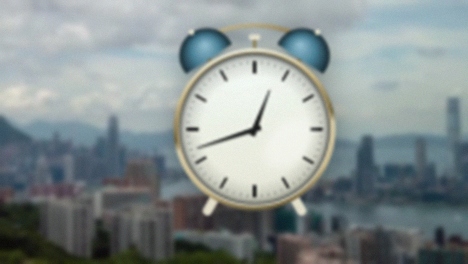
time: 12:42
